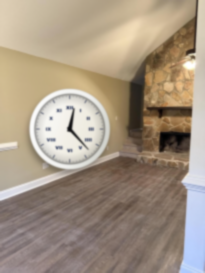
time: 12:23
